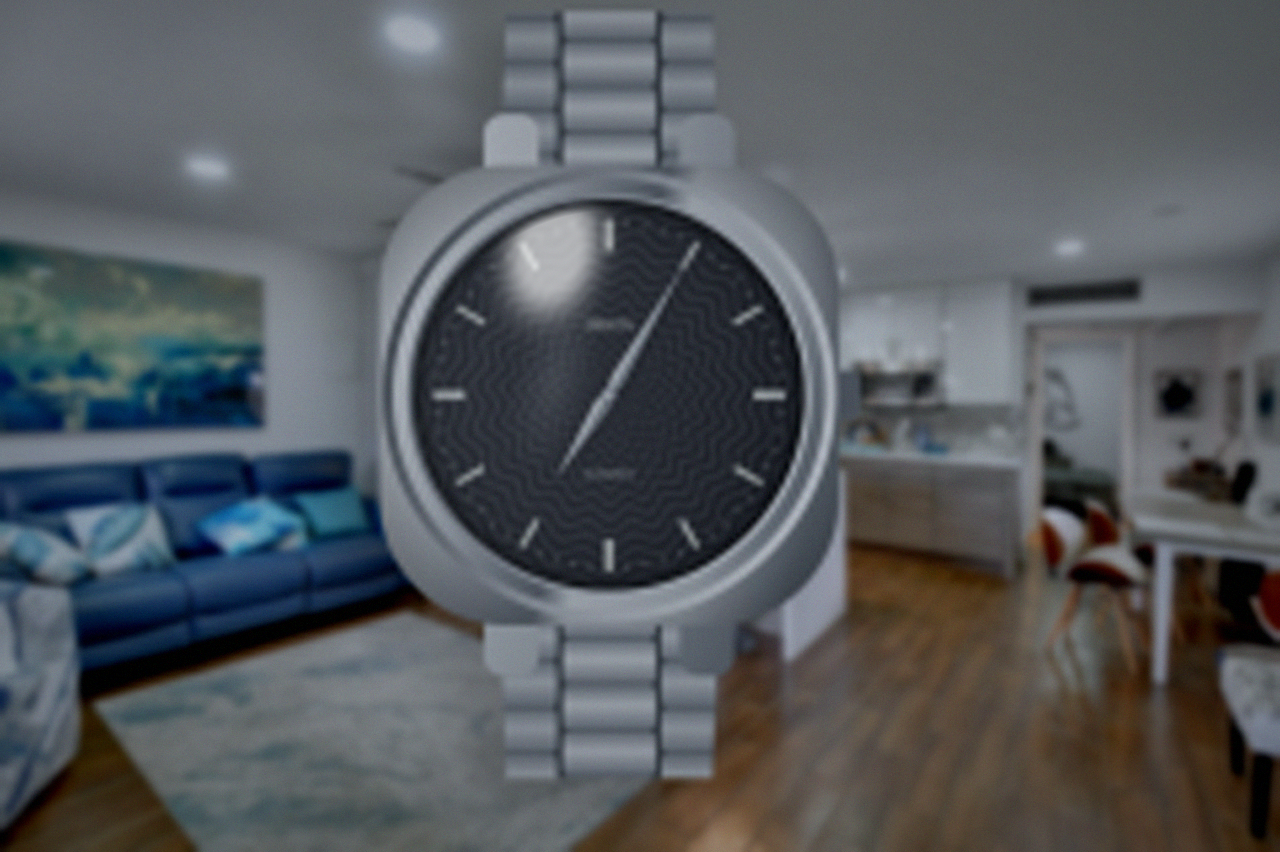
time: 7:05
